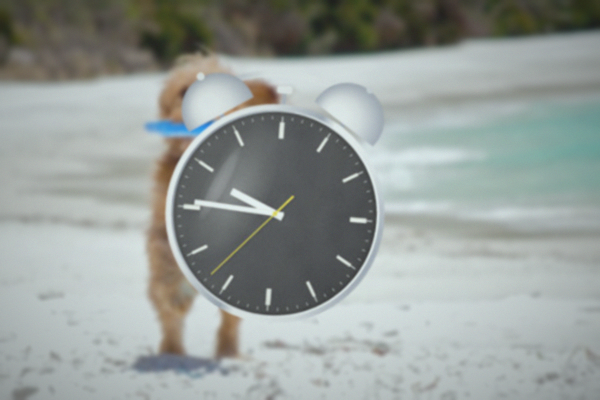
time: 9:45:37
